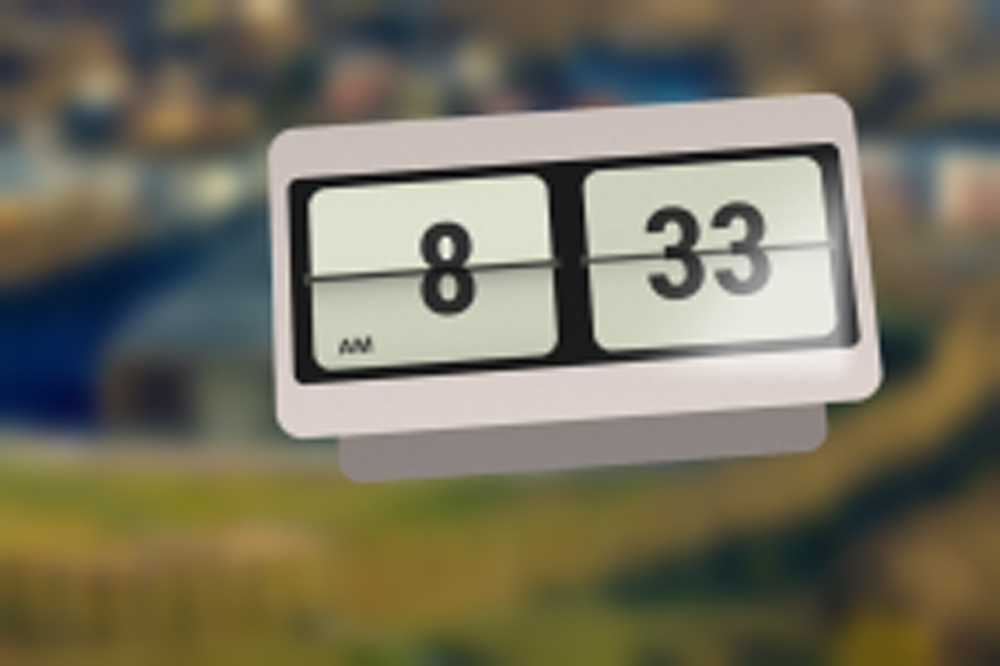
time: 8:33
